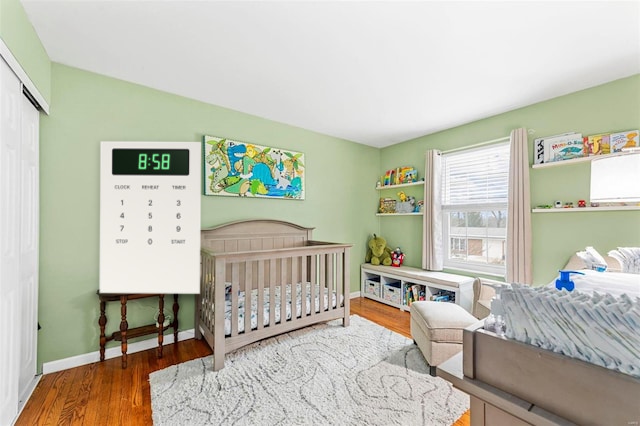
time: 8:58
